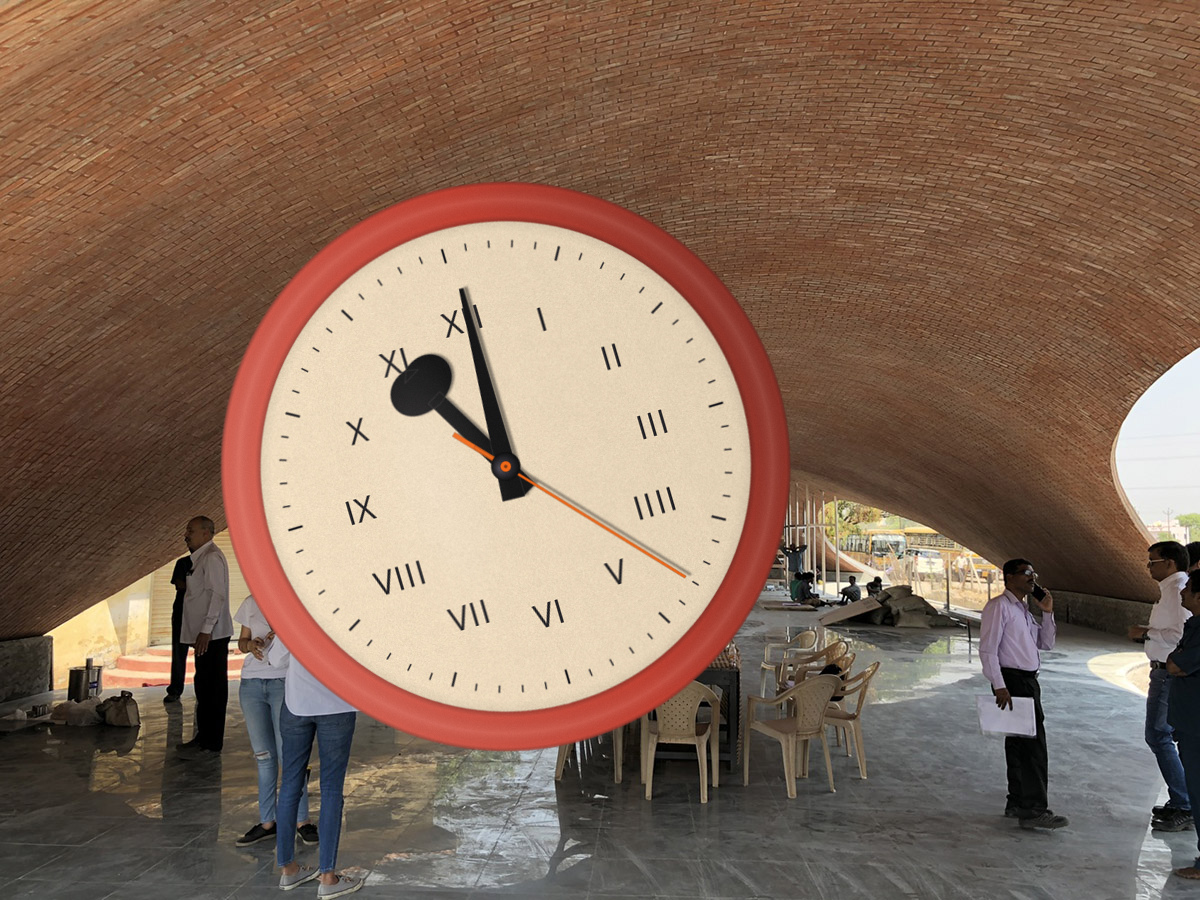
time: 11:00:23
